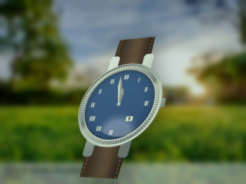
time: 11:58
